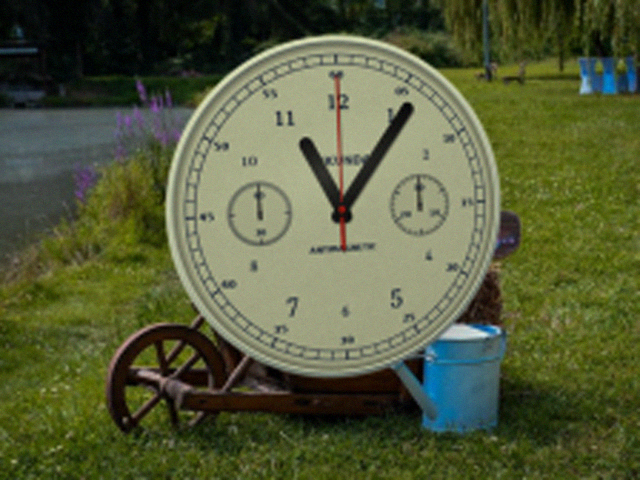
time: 11:06
